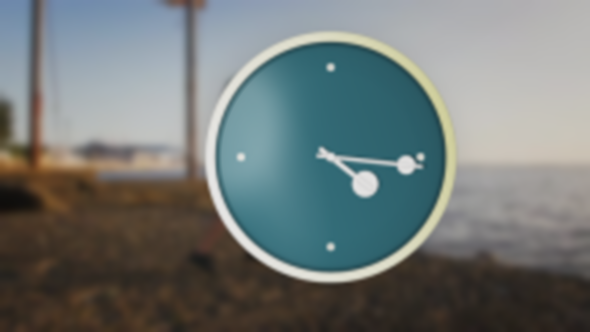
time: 4:16
